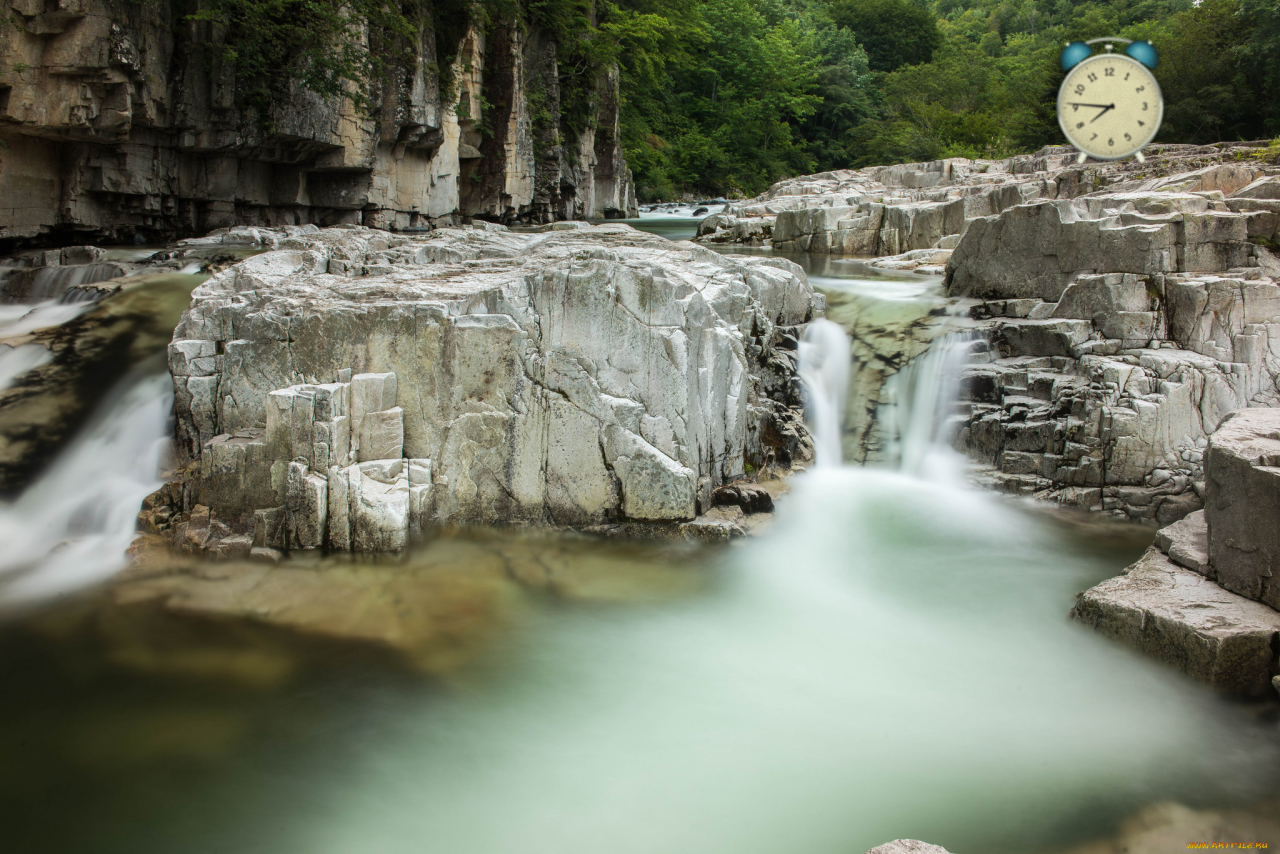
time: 7:46
